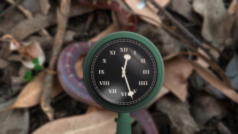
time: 12:27
